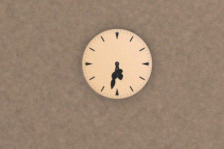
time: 5:32
